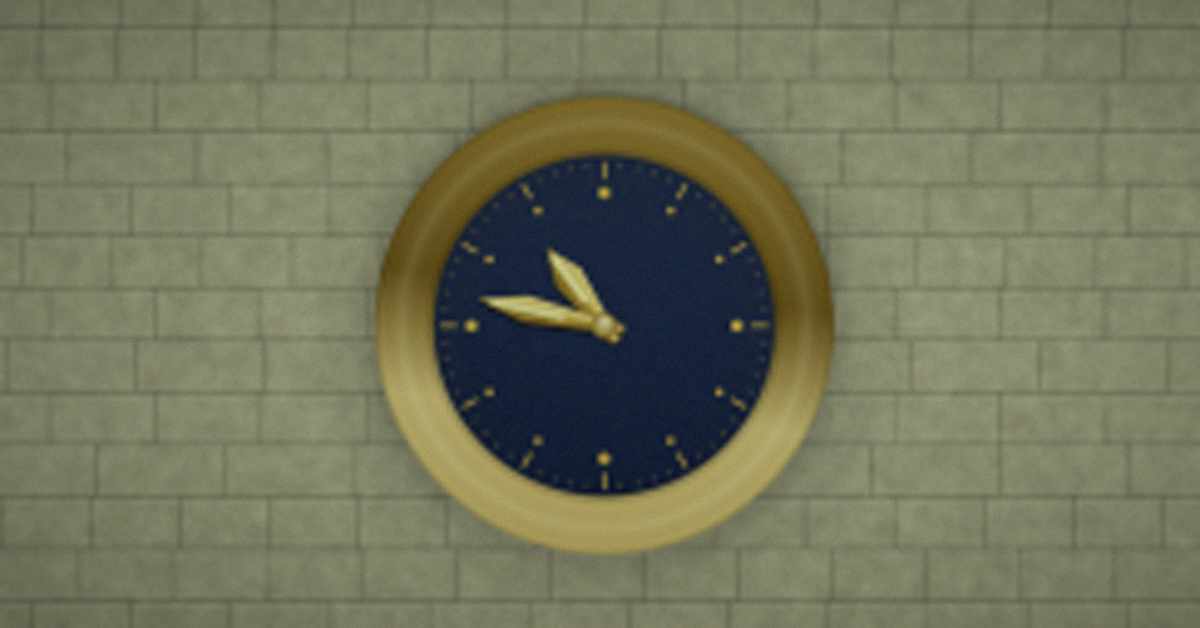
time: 10:47
